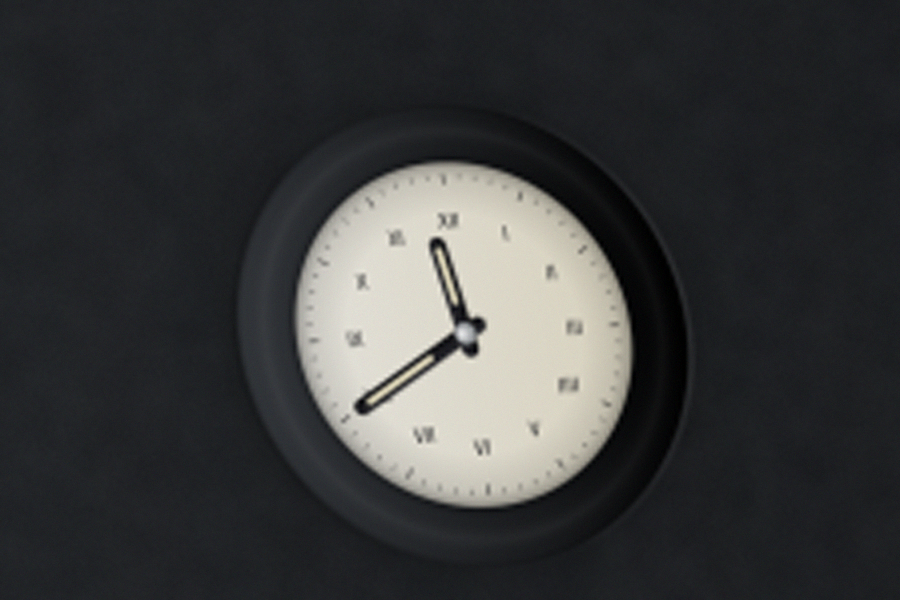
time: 11:40
